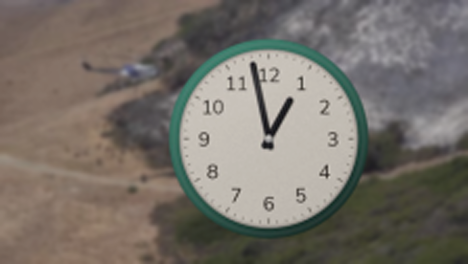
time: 12:58
